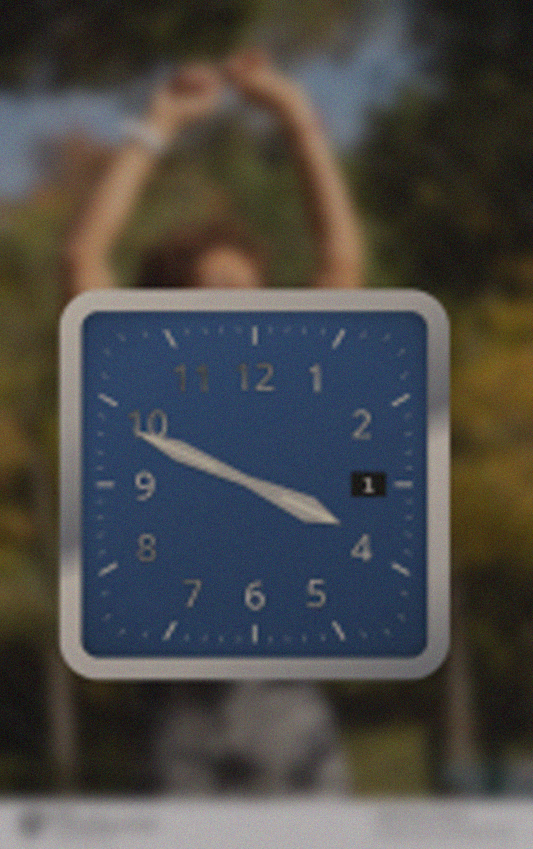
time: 3:49
